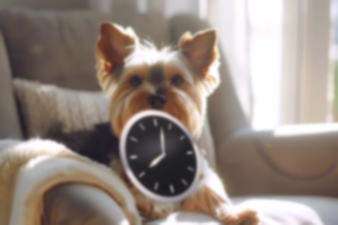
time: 8:02
